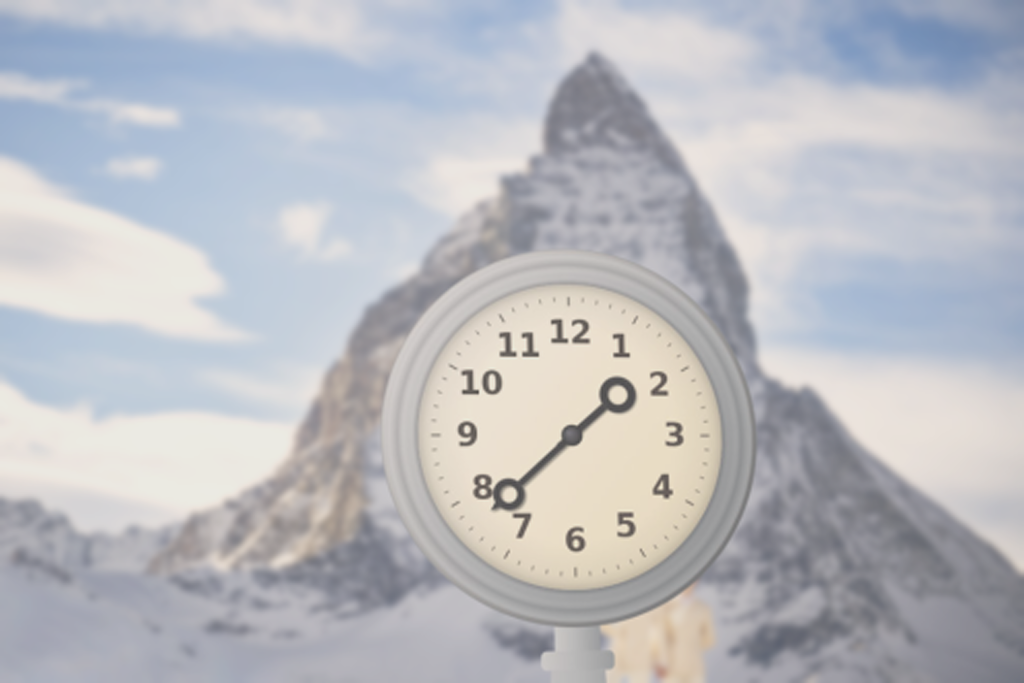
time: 1:38
